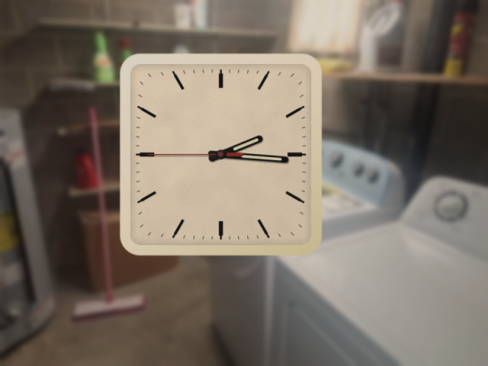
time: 2:15:45
